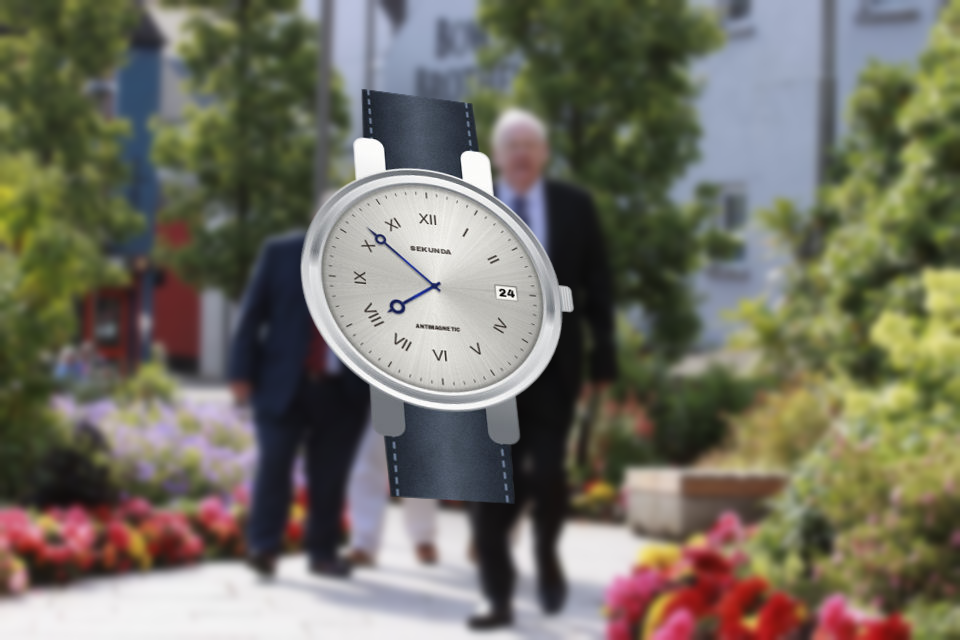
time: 7:52
